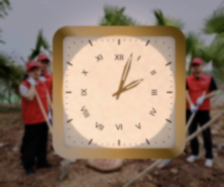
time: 2:03
